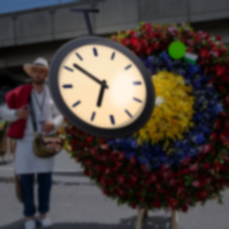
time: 6:52
